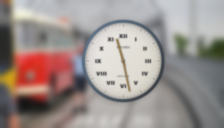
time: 11:28
